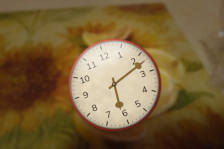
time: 6:12
